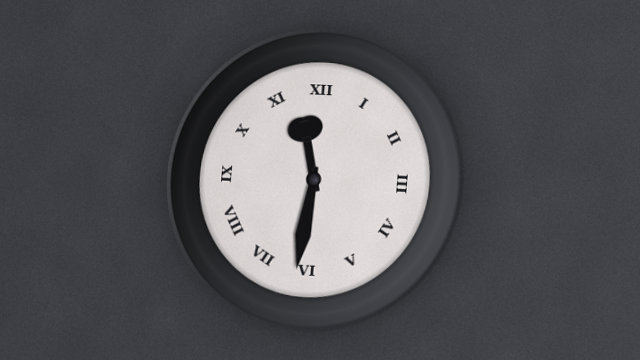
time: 11:31
